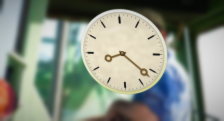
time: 8:22
